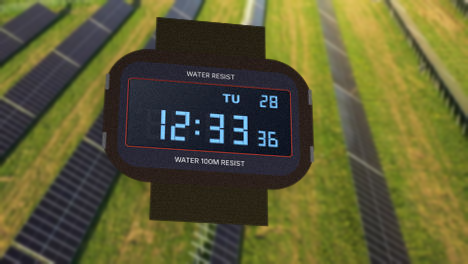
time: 12:33:36
